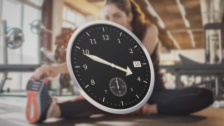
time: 3:49
